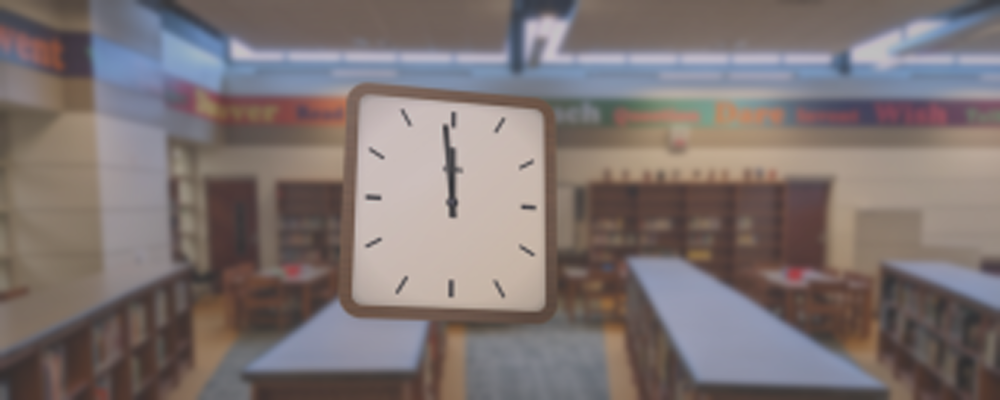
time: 11:59
